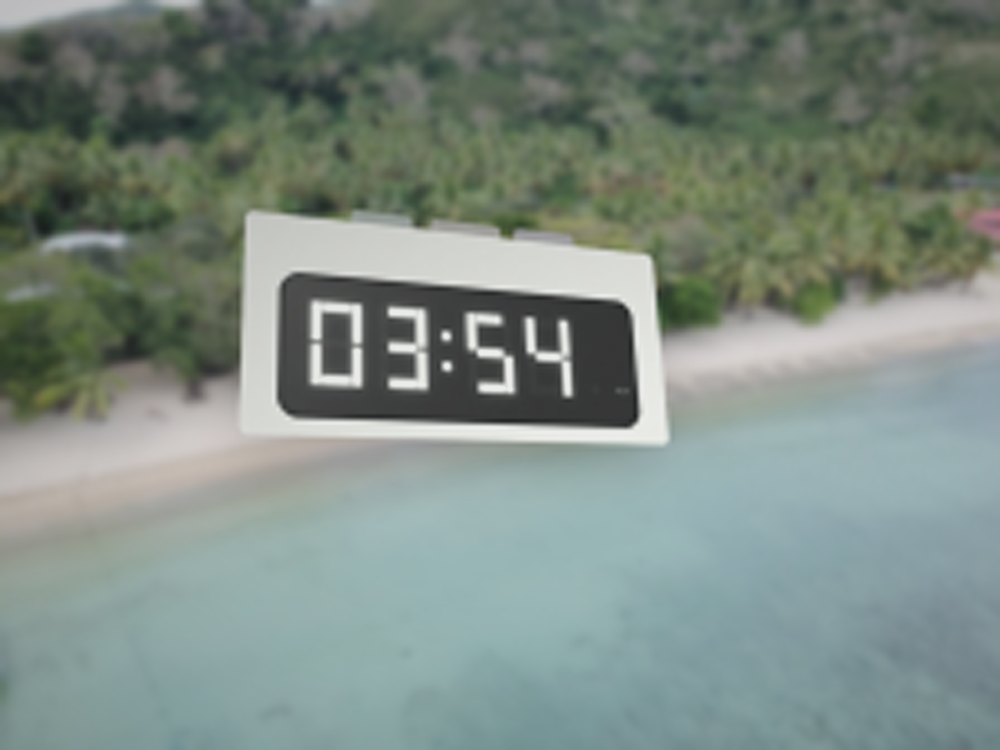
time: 3:54
